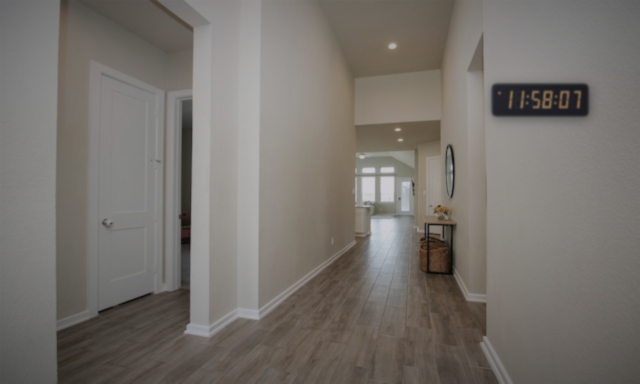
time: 11:58:07
